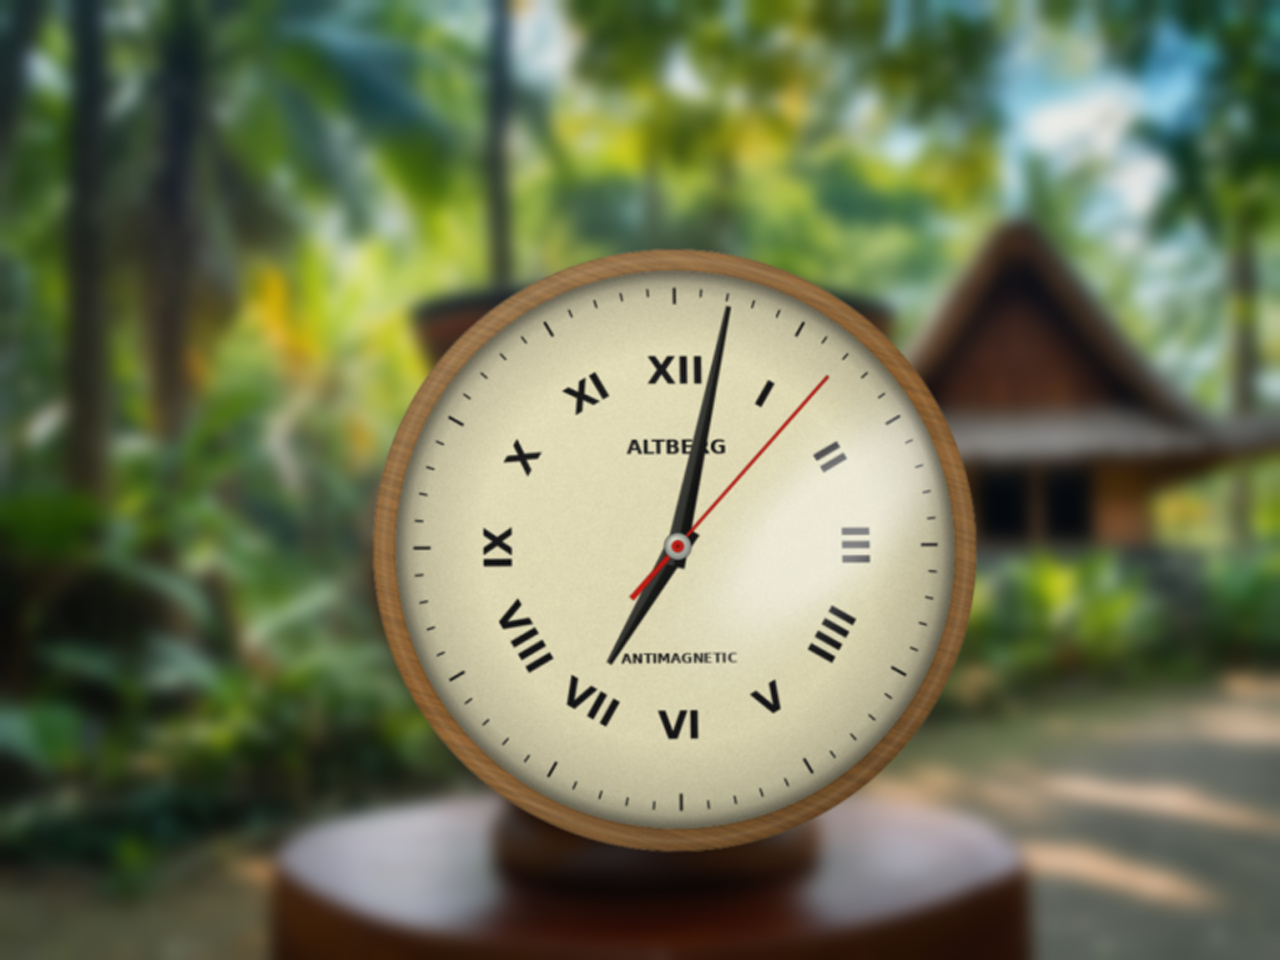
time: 7:02:07
